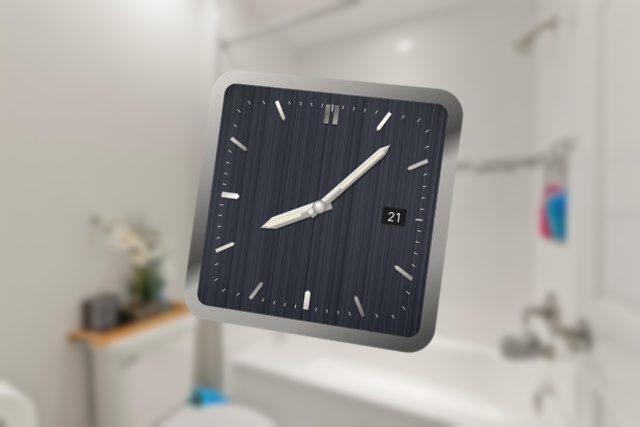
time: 8:07
